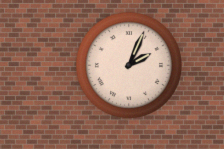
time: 2:04
